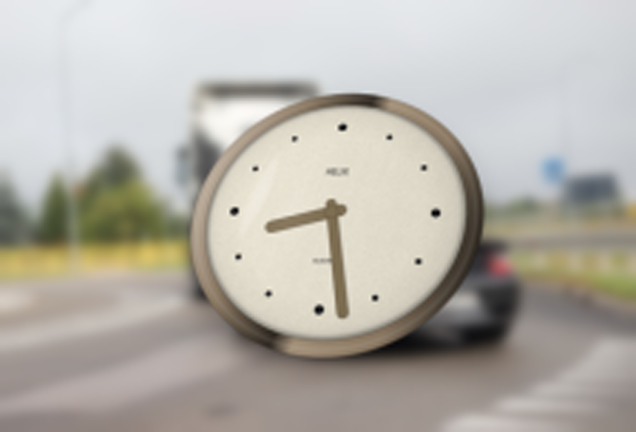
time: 8:28
